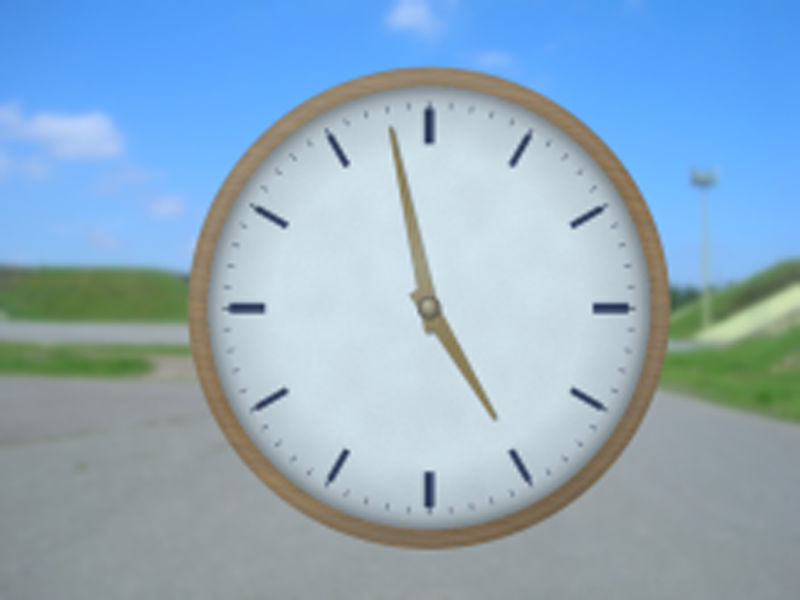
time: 4:58
